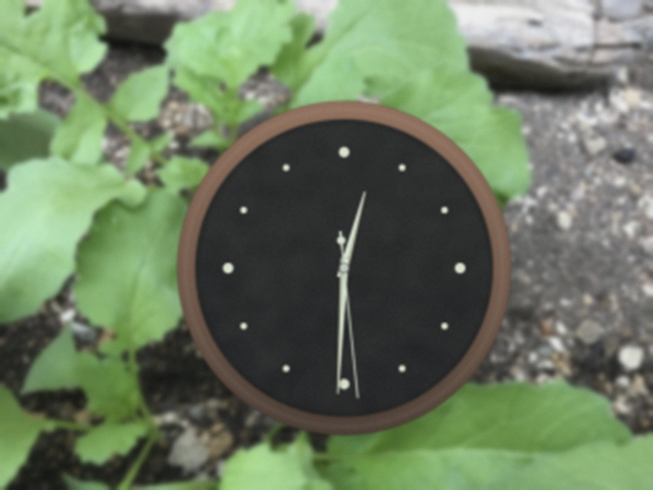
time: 12:30:29
